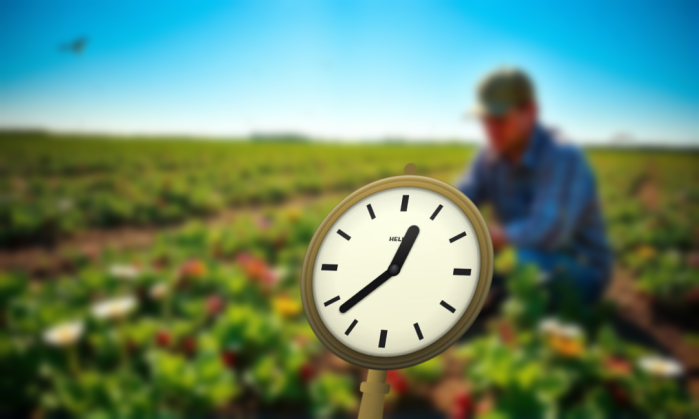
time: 12:38
